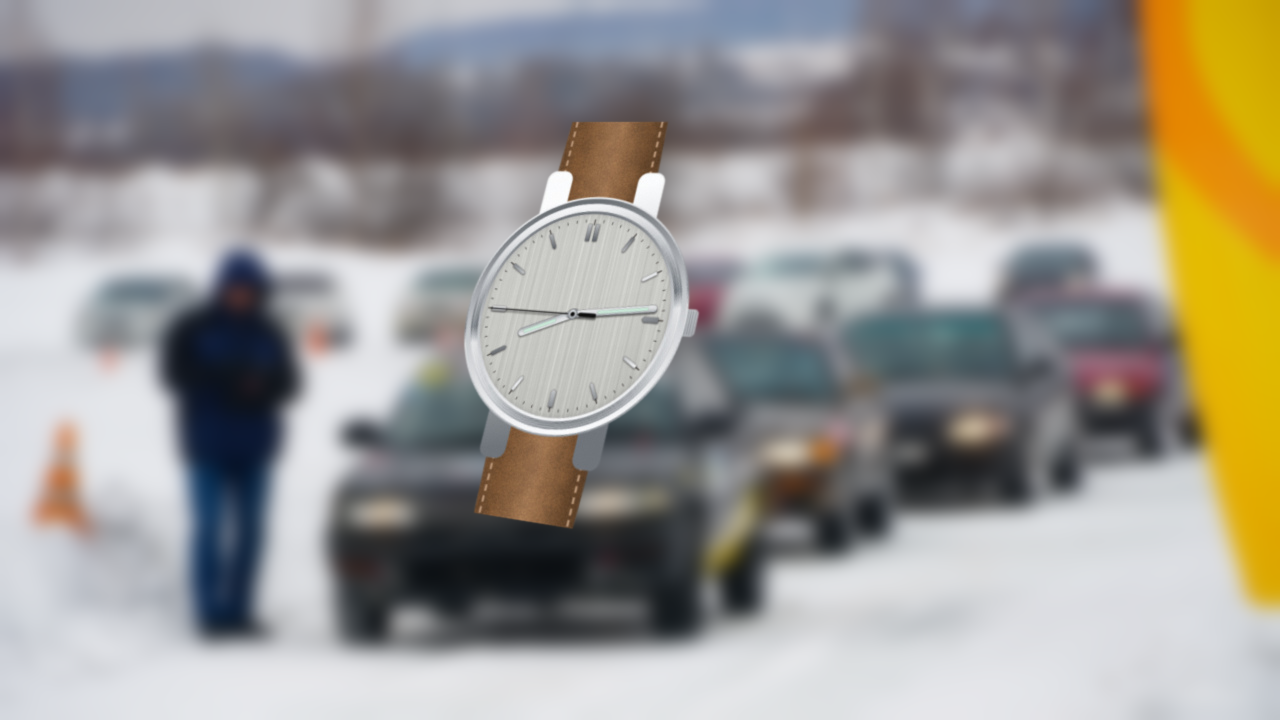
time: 8:13:45
